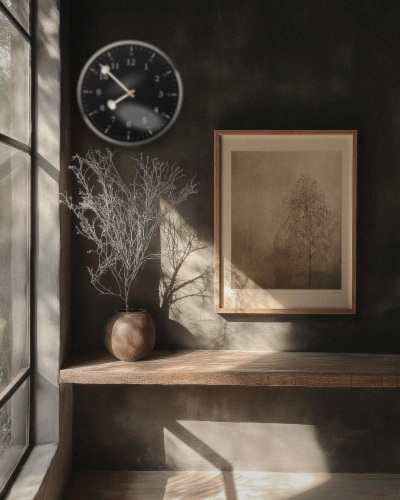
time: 7:52
